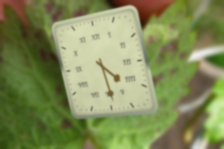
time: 4:29
